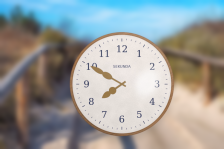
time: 7:50
